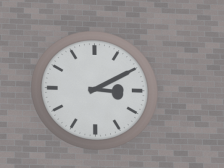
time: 3:10
